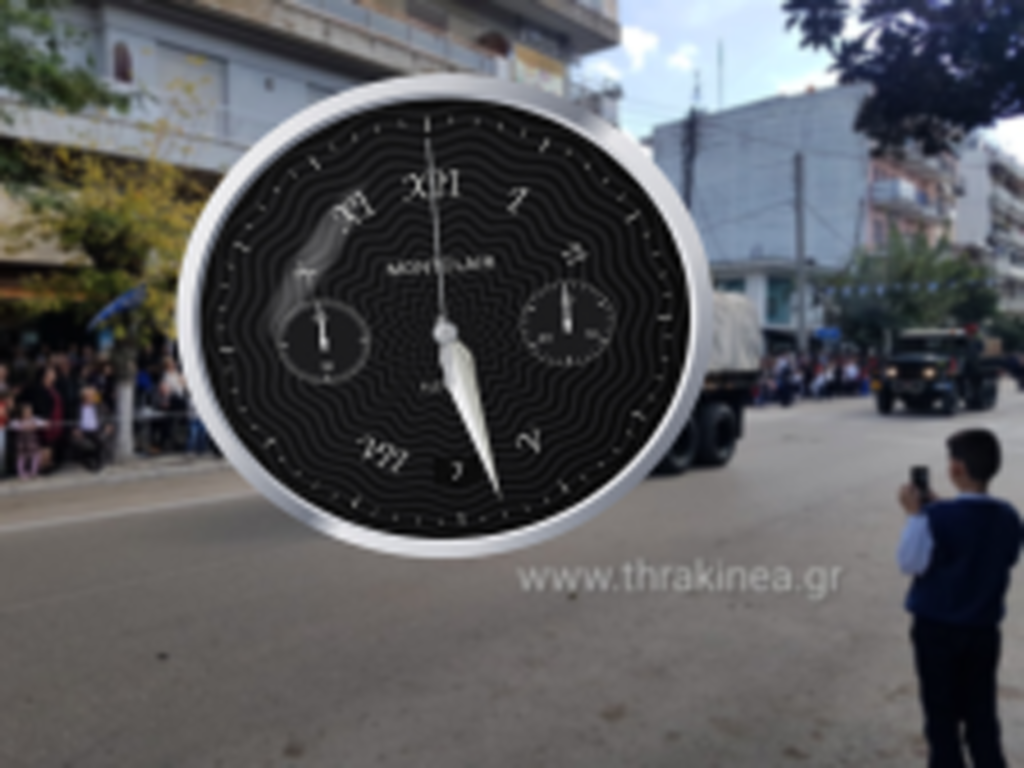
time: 5:28
